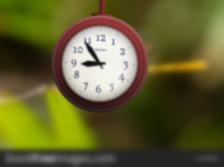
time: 8:54
